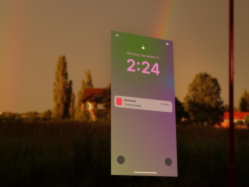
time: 2:24
